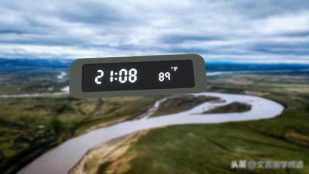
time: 21:08
